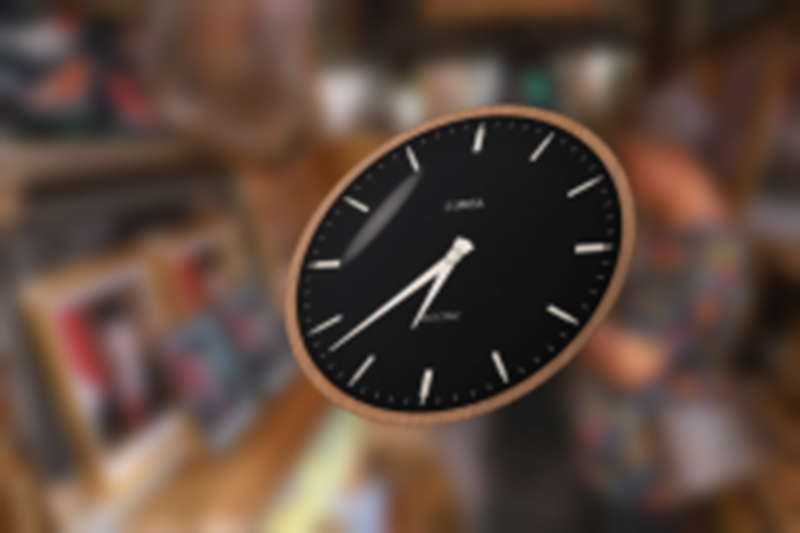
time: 6:38
